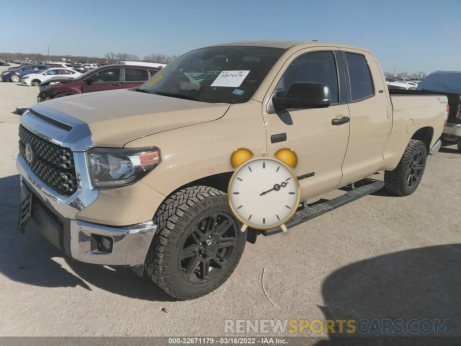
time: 2:11
